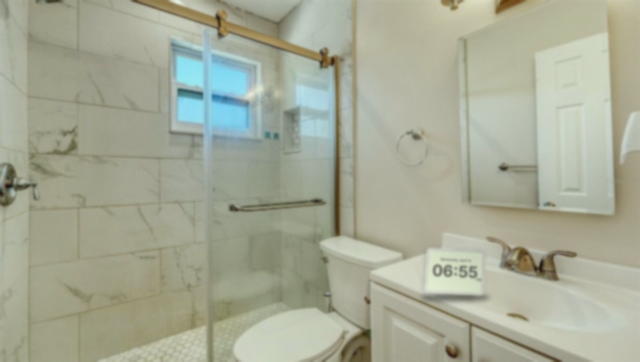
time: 6:55
